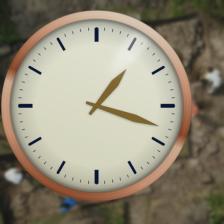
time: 1:18
